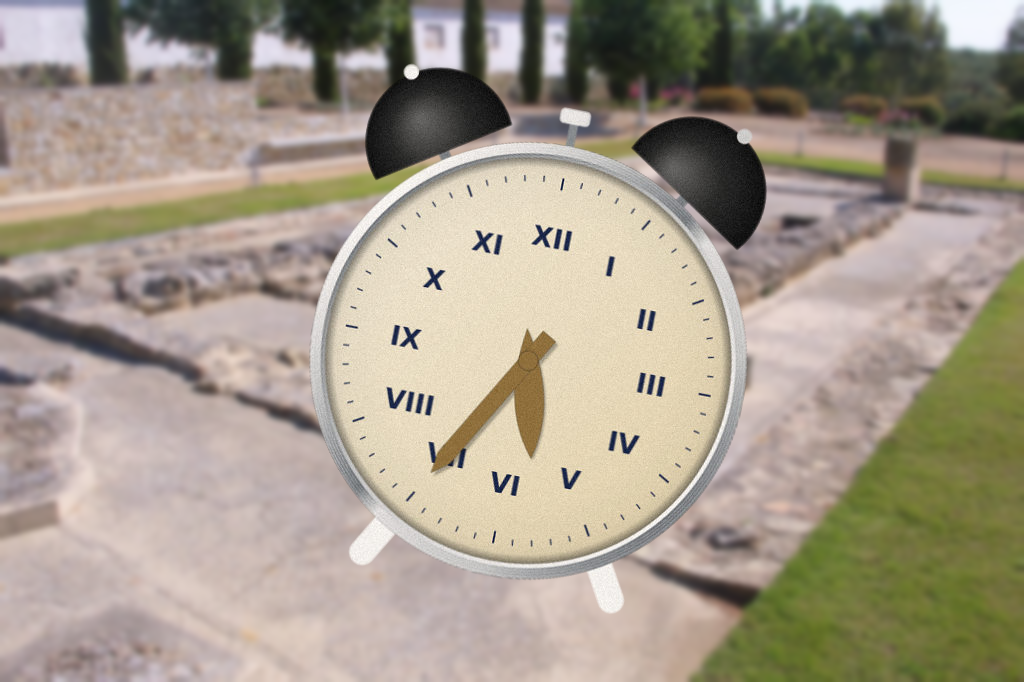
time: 5:35
